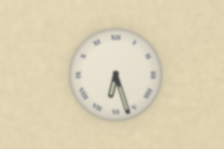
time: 6:27
